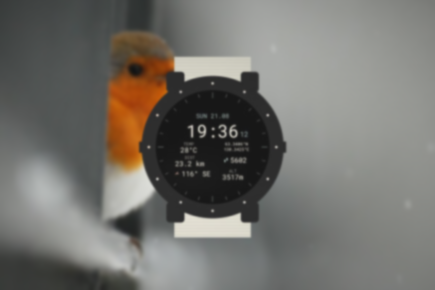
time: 19:36
